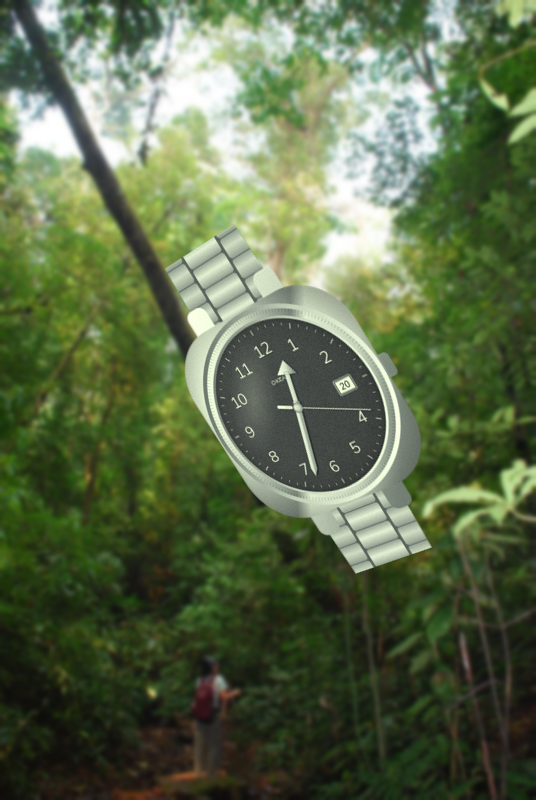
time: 12:33:19
